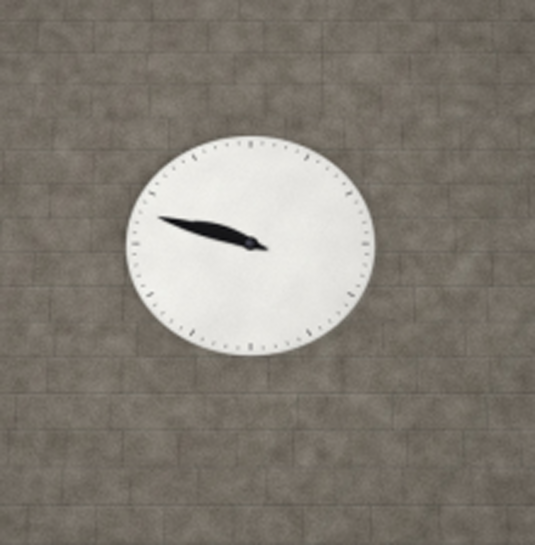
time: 9:48
